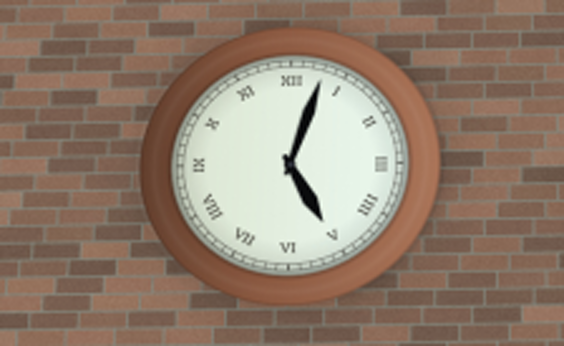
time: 5:03
